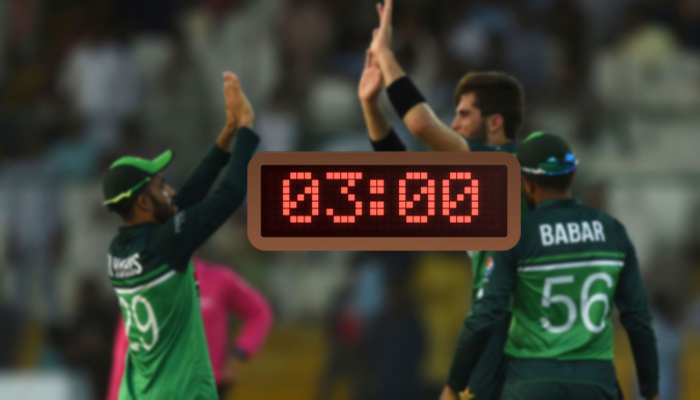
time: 3:00
